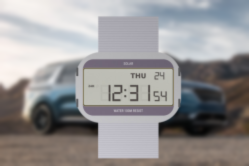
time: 12:31:54
